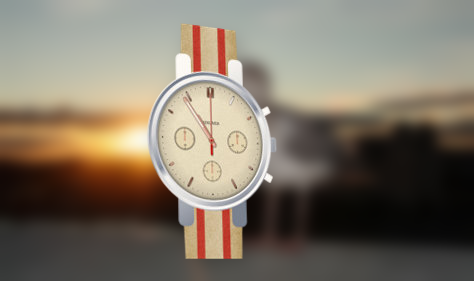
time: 10:54
